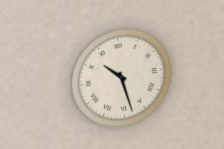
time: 10:28
